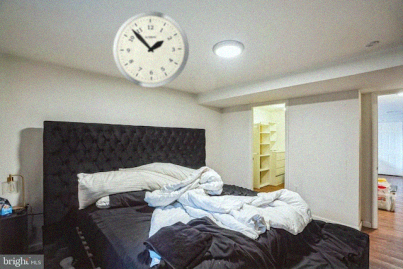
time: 1:53
